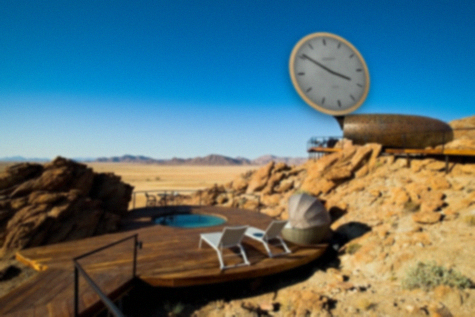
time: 3:51
